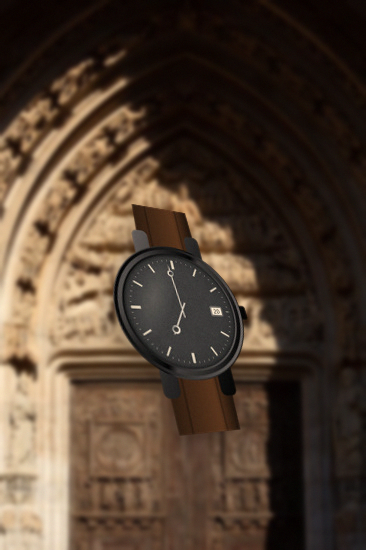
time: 6:59
